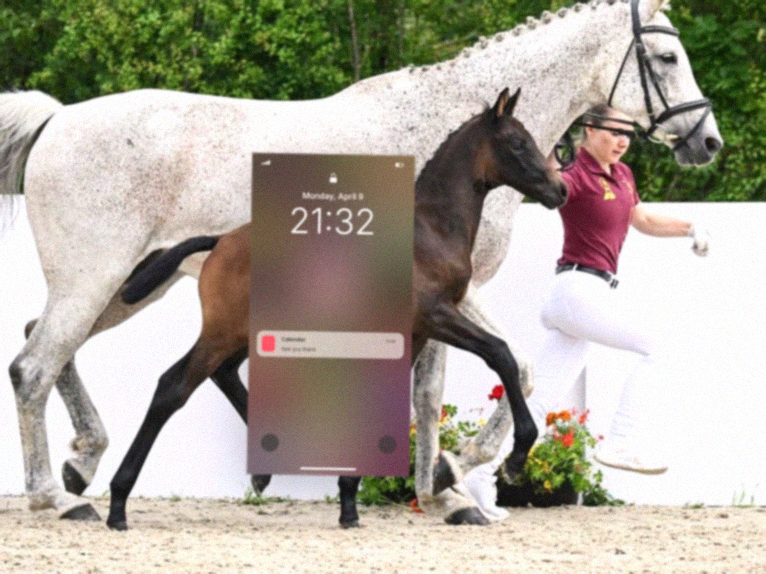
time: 21:32
